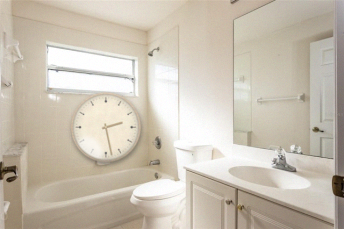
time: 2:28
